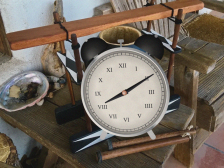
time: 8:10
